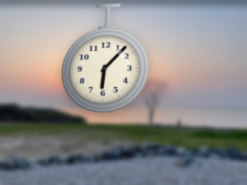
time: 6:07
